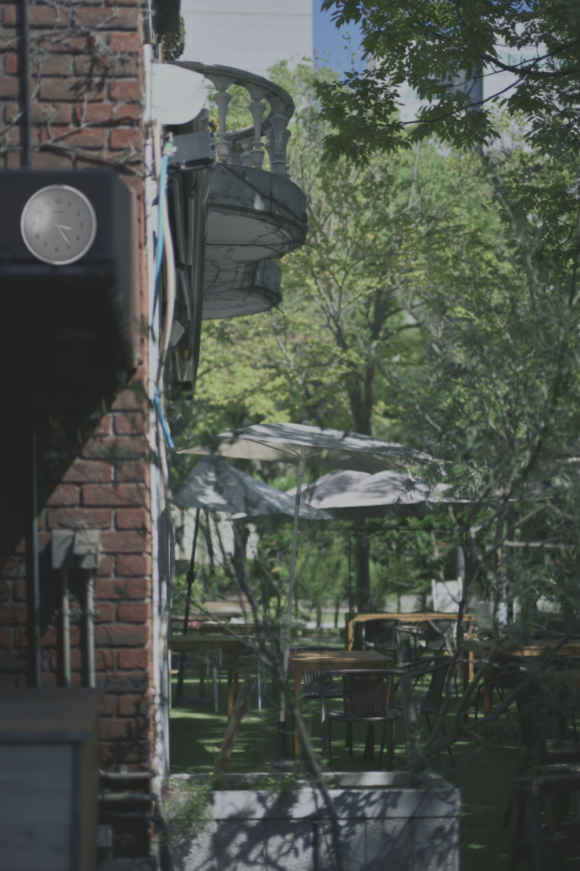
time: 3:24
